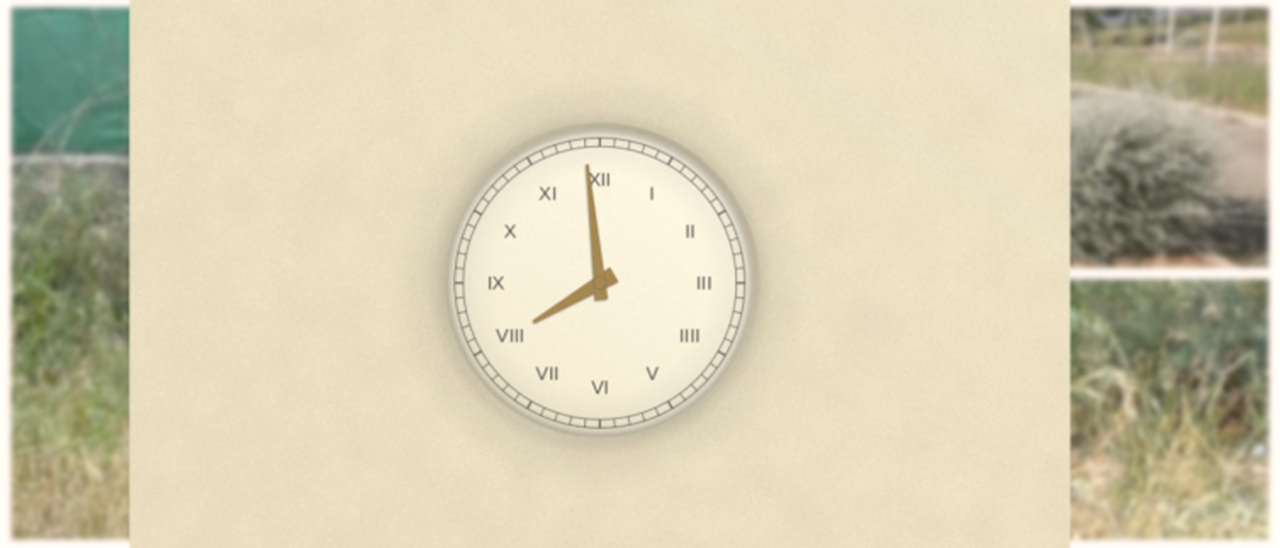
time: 7:59
